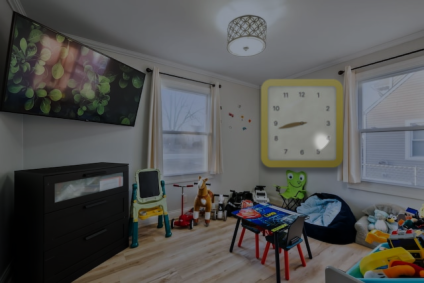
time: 8:43
